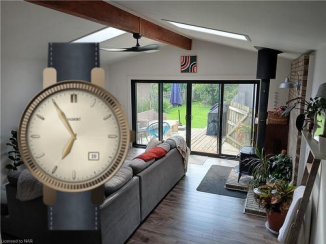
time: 6:55
